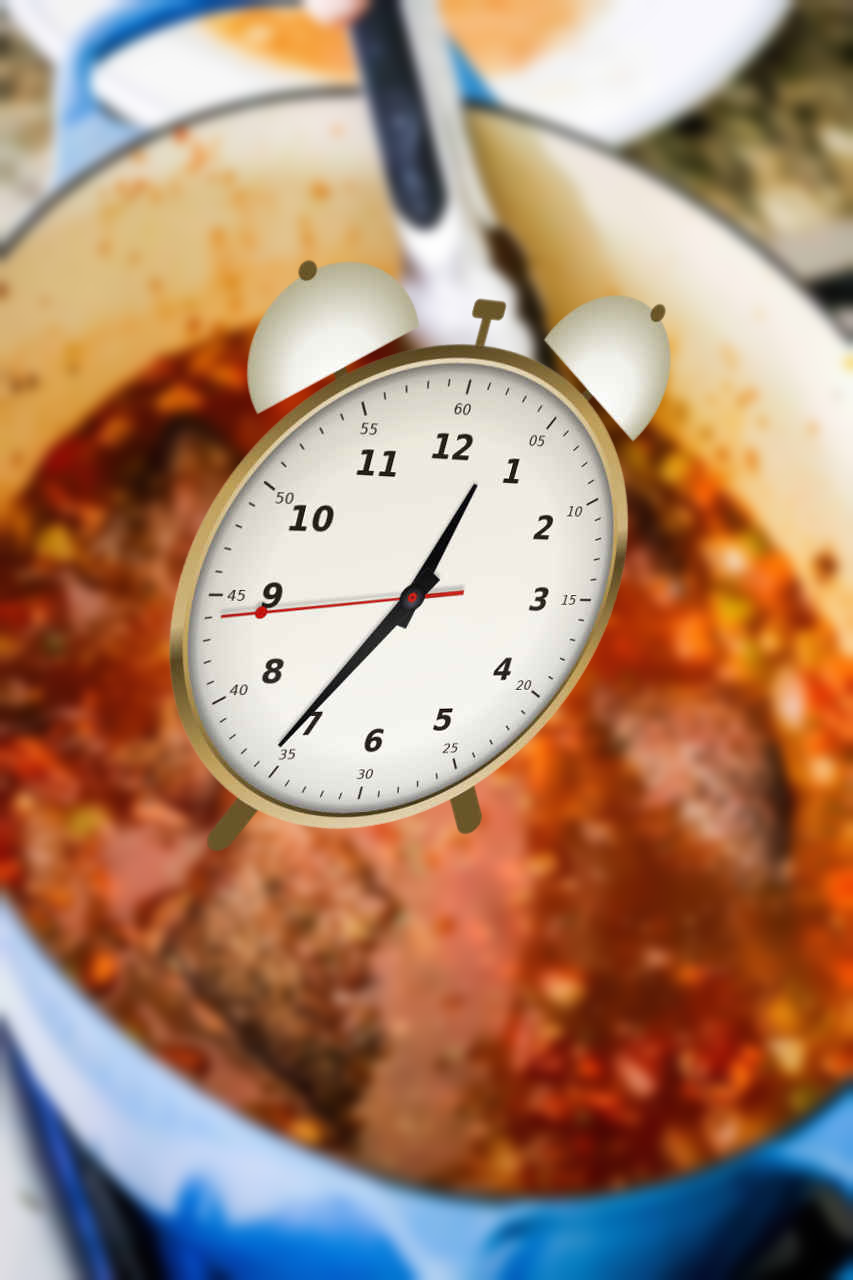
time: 12:35:44
